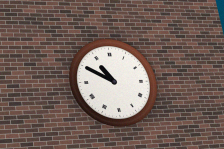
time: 10:50
